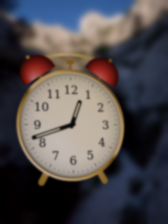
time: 12:42
